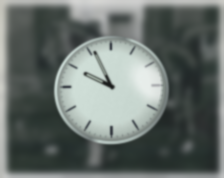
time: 9:56
